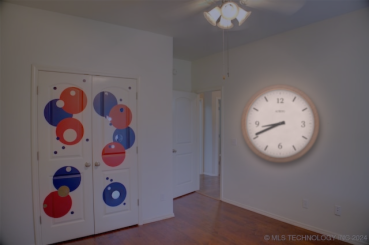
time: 8:41
